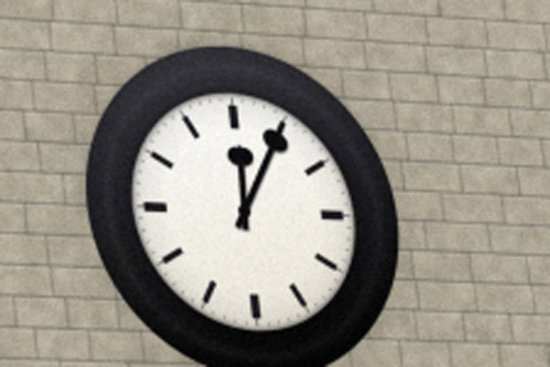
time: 12:05
